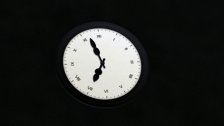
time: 6:57
